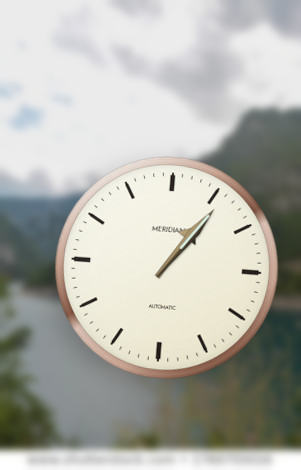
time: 1:06
